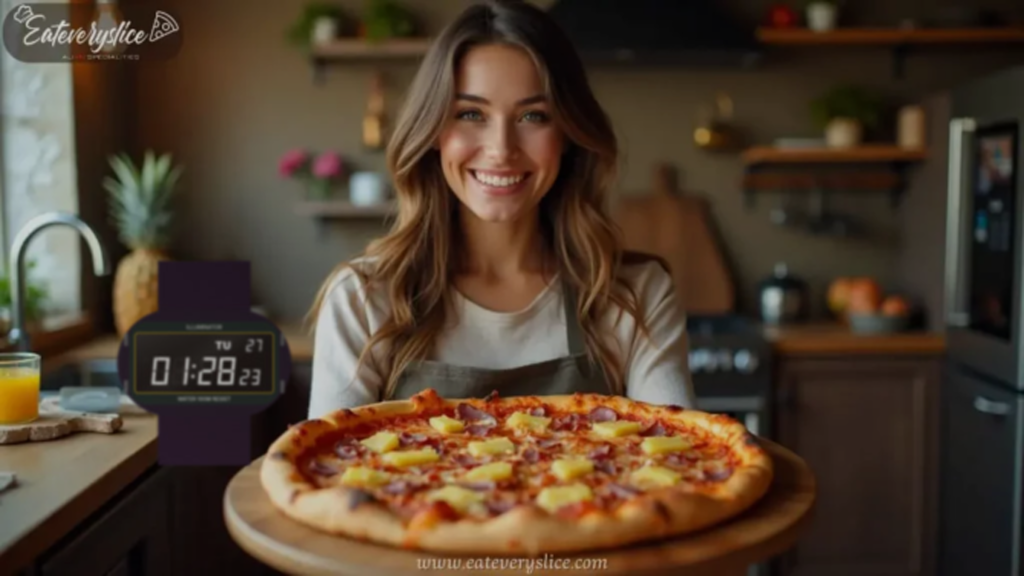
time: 1:28
